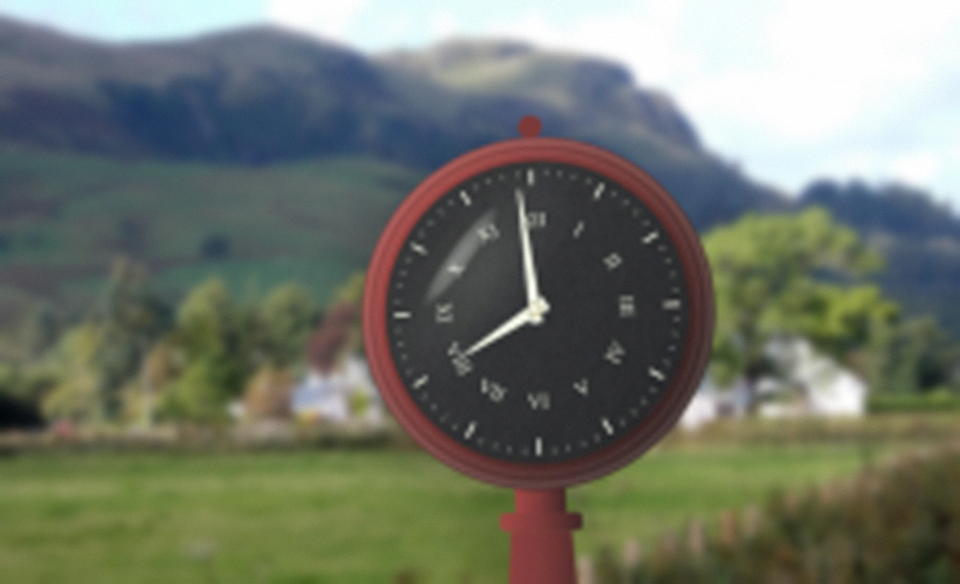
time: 7:59
